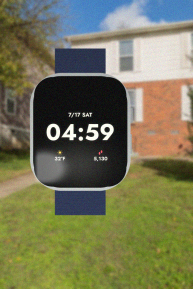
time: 4:59
